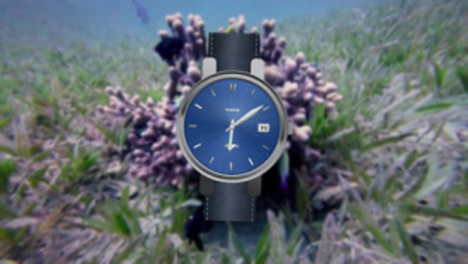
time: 6:09
